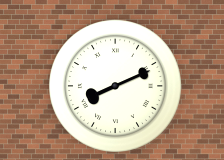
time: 8:11
